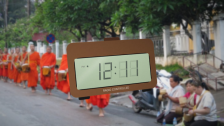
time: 12:11
